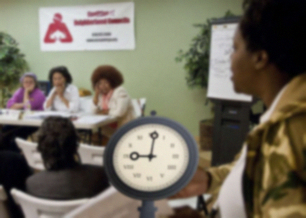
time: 9:01
